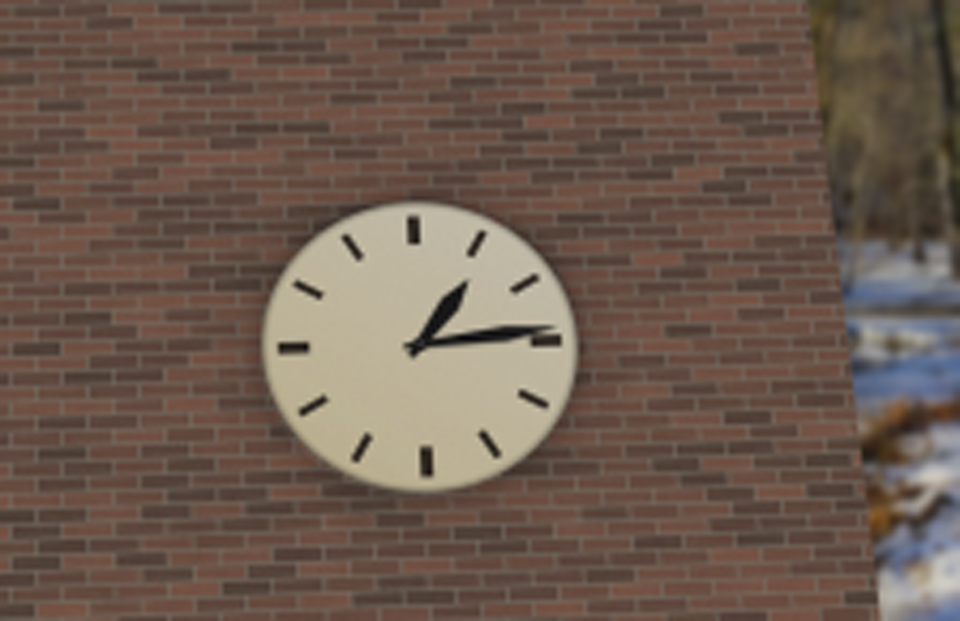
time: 1:14
